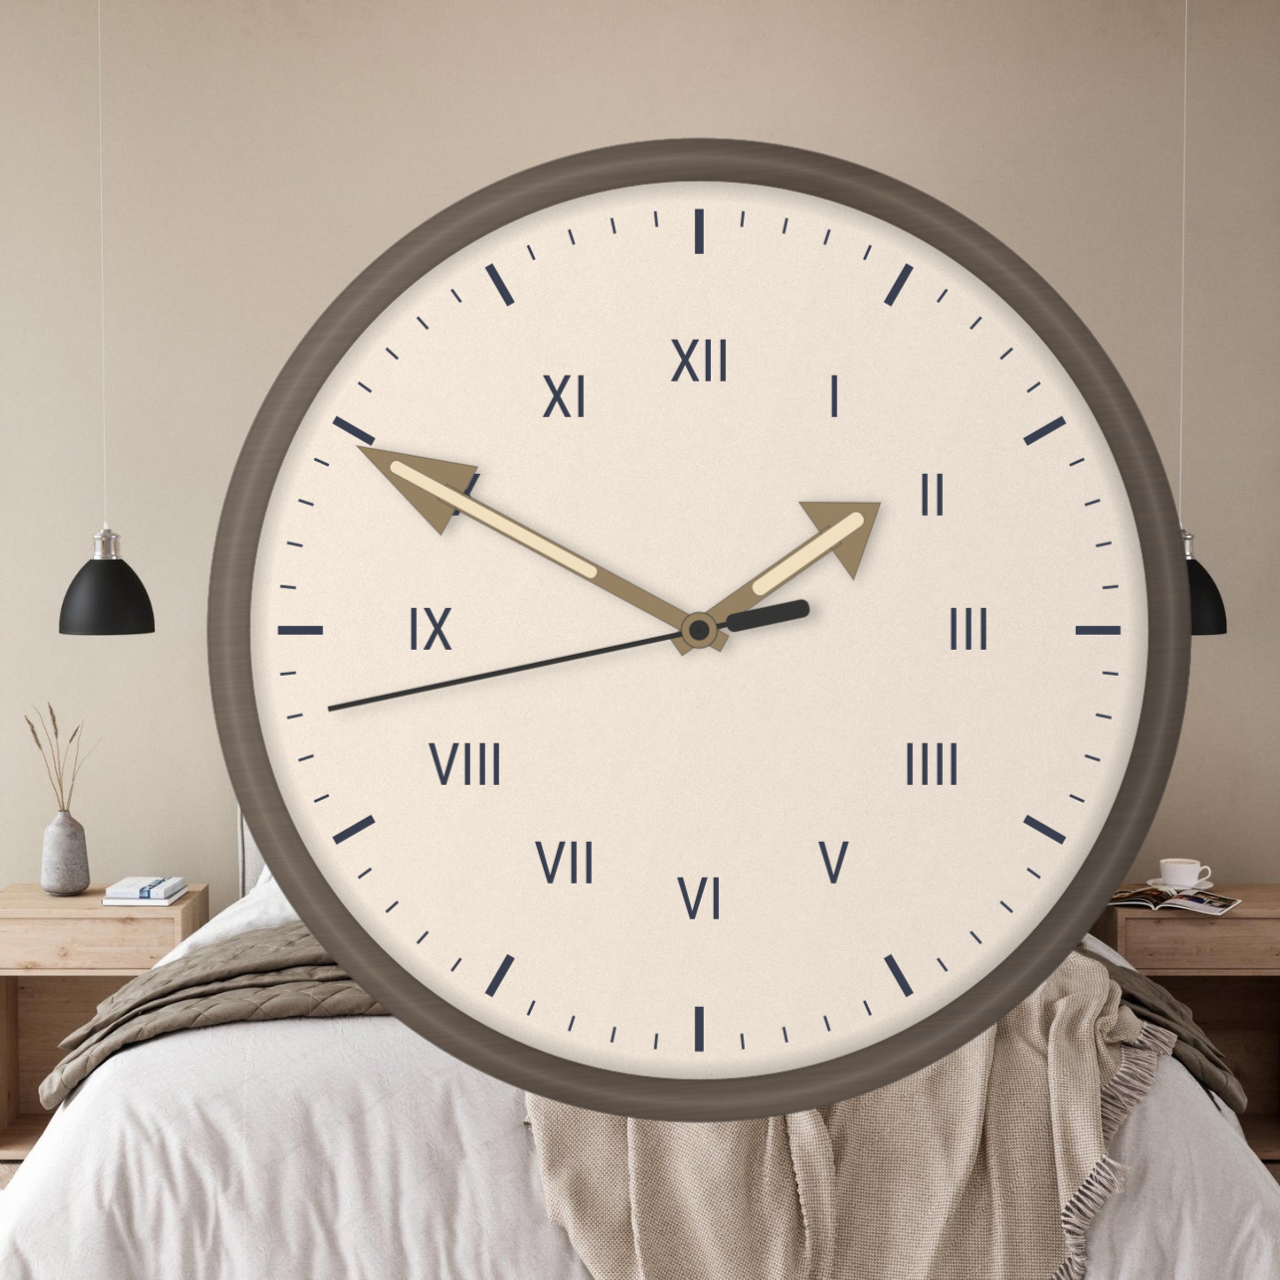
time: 1:49:43
